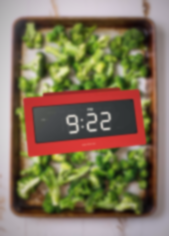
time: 9:22
